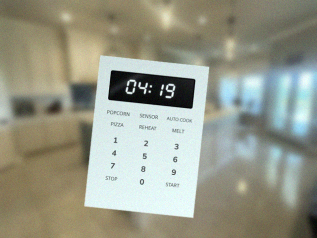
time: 4:19
